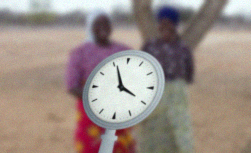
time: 3:56
